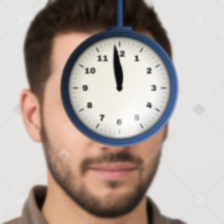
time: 11:59
